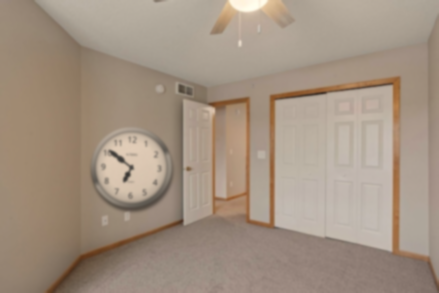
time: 6:51
